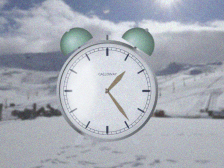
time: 1:24
